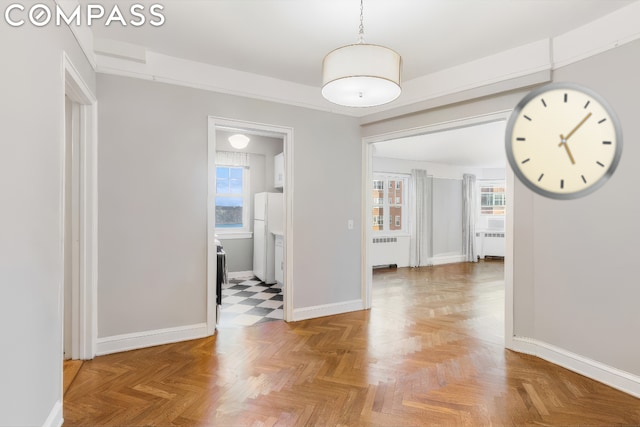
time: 5:07
